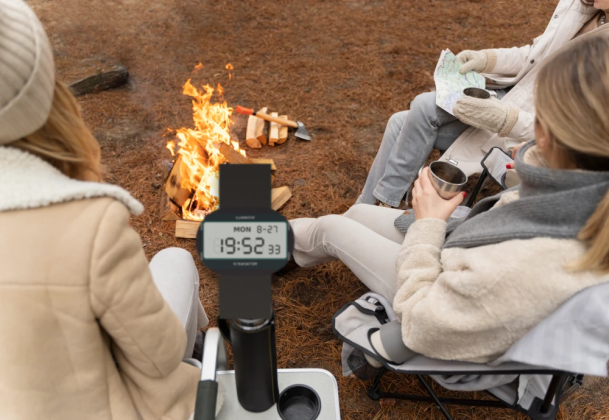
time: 19:52:33
